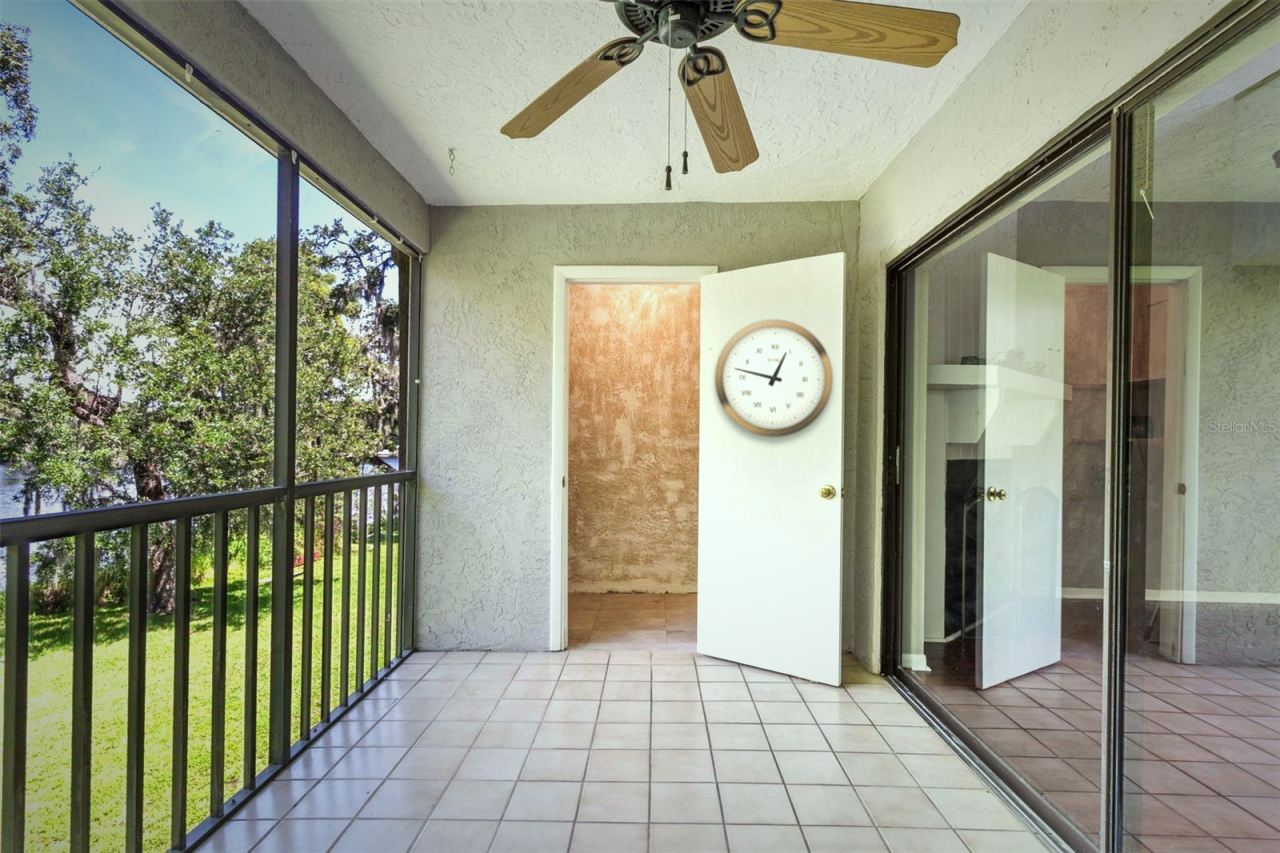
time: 12:47
